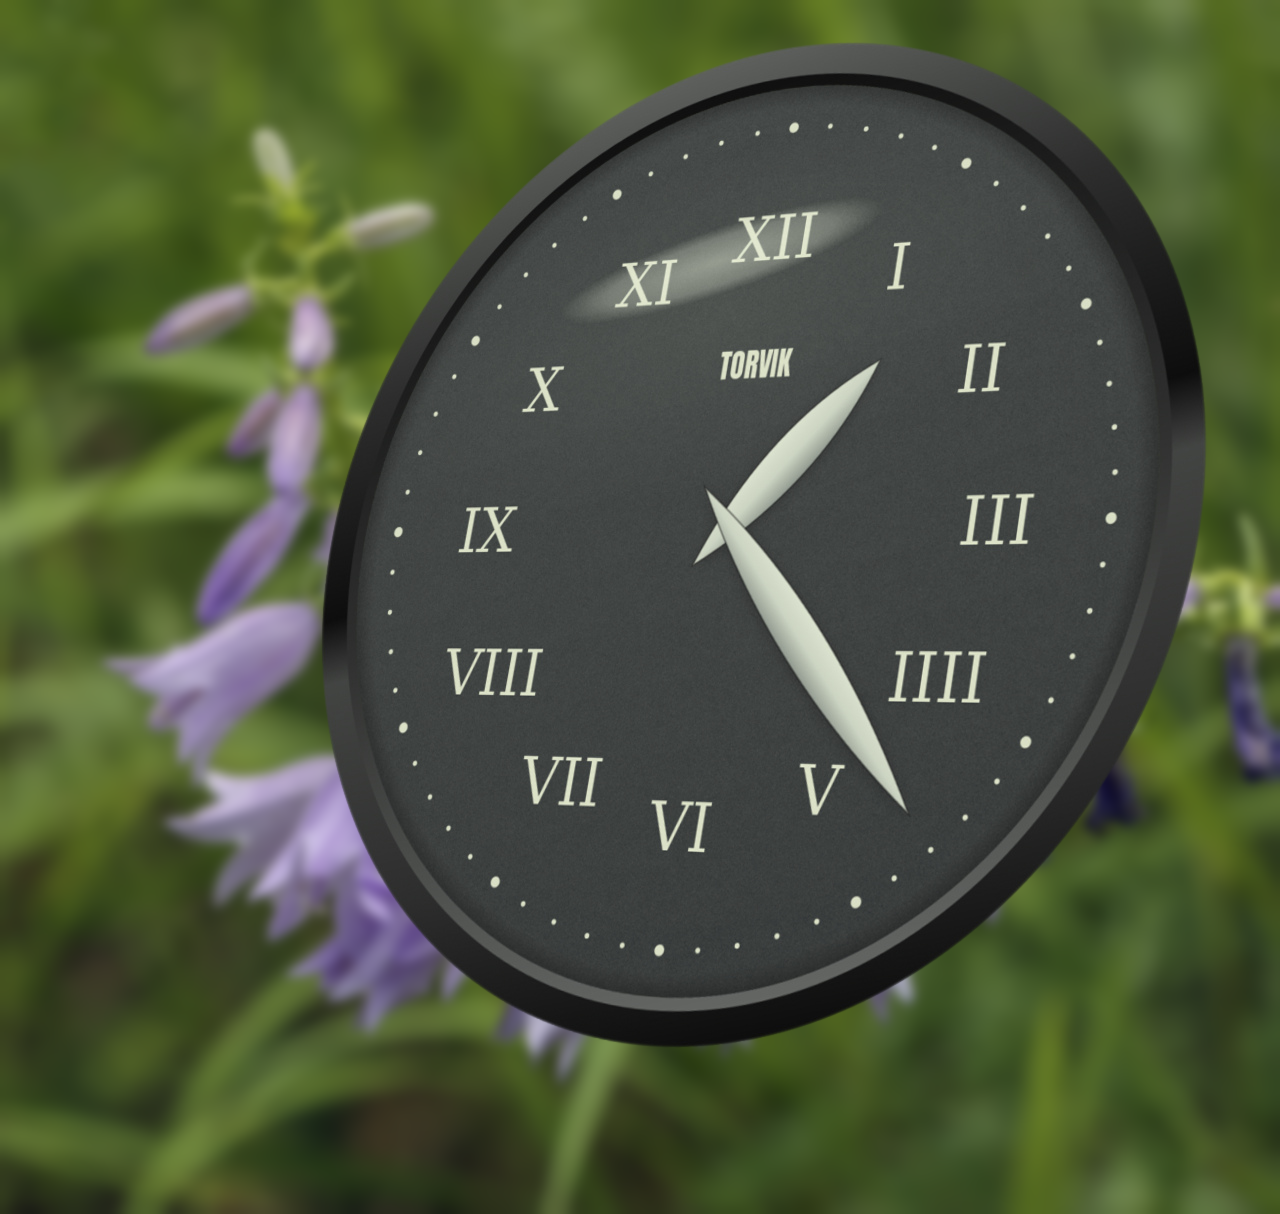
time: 1:23
